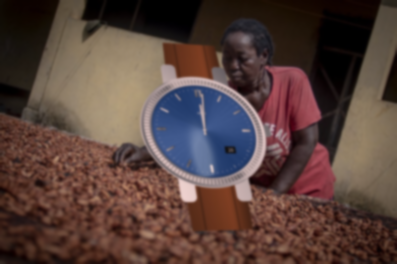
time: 12:01
